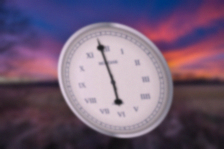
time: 5:59
